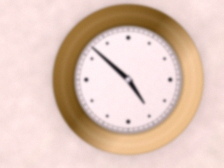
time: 4:52
